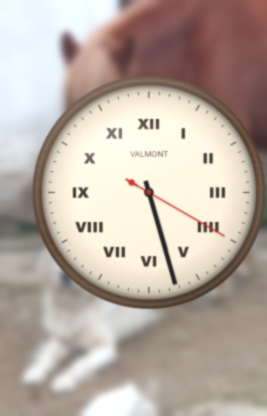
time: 5:27:20
